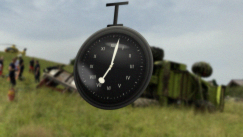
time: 7:02
